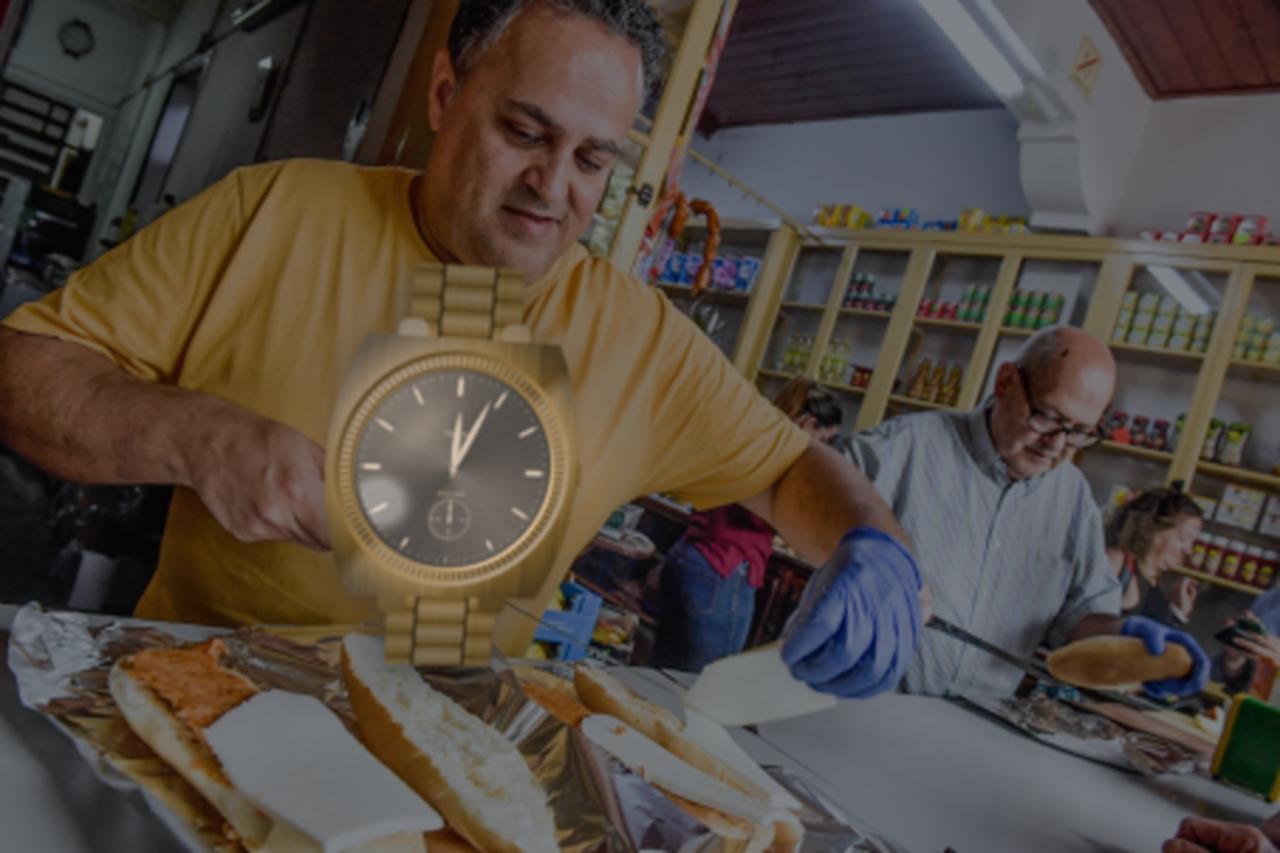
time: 12:04
